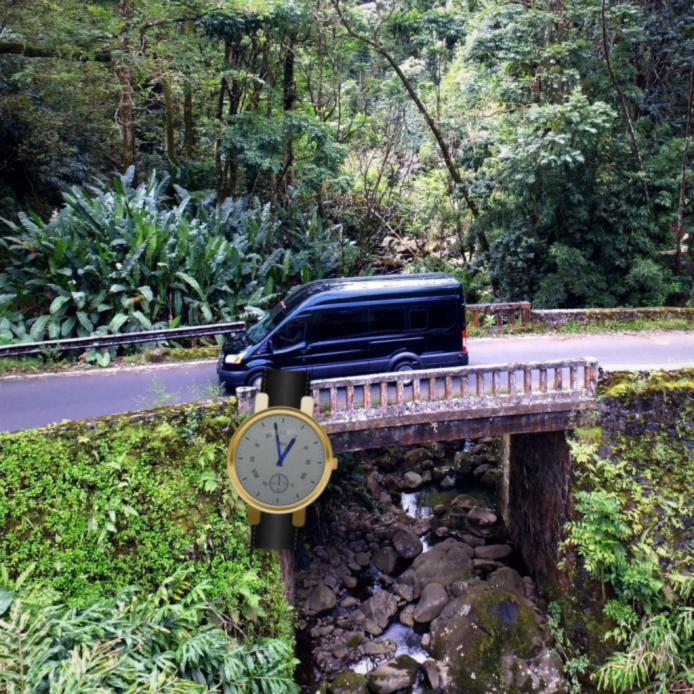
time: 12:58
